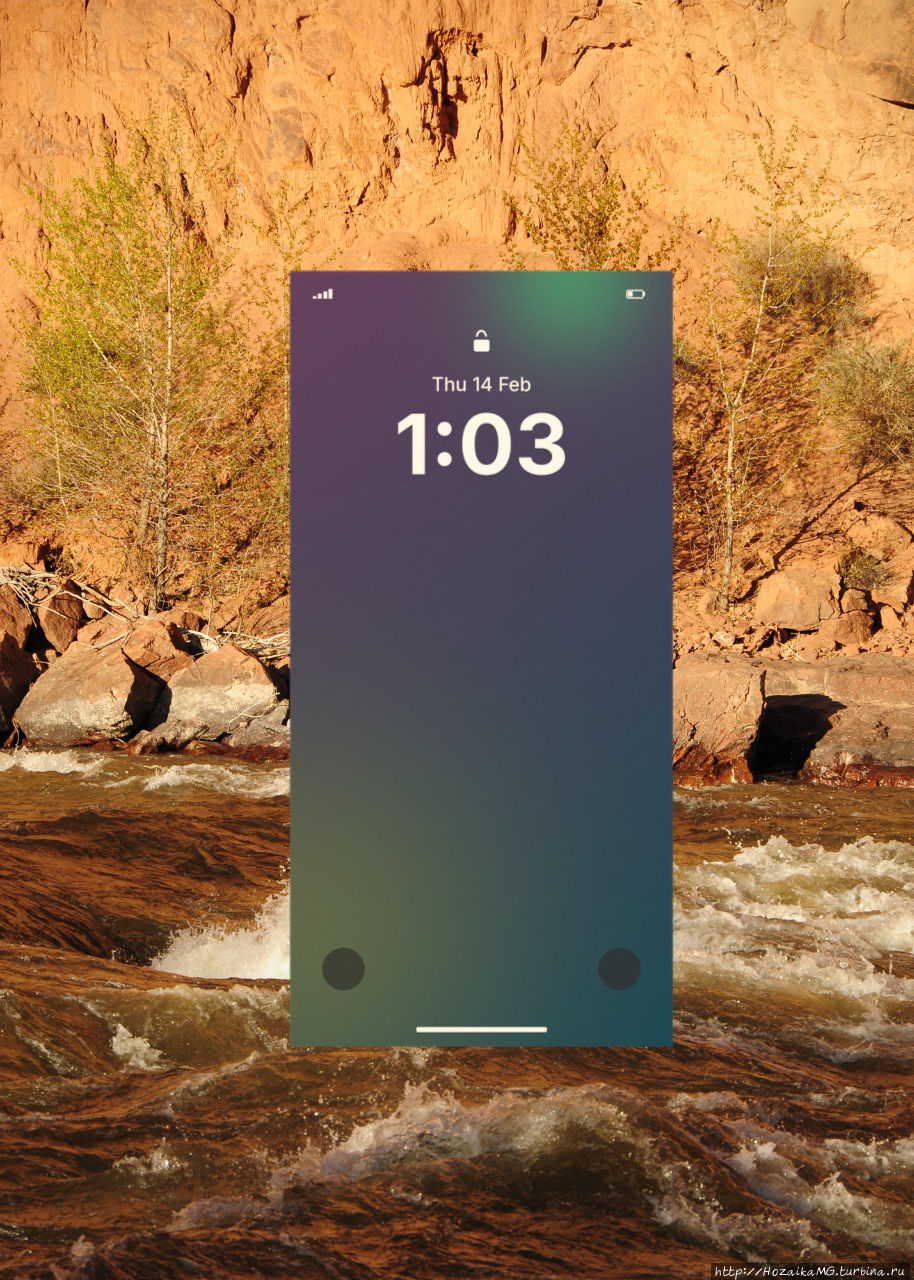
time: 1:03
